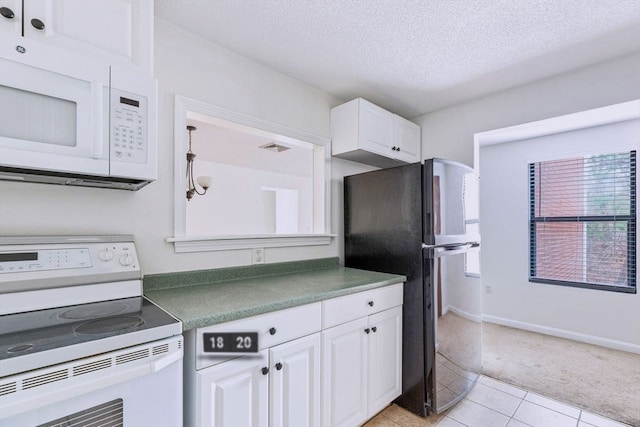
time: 18:20
